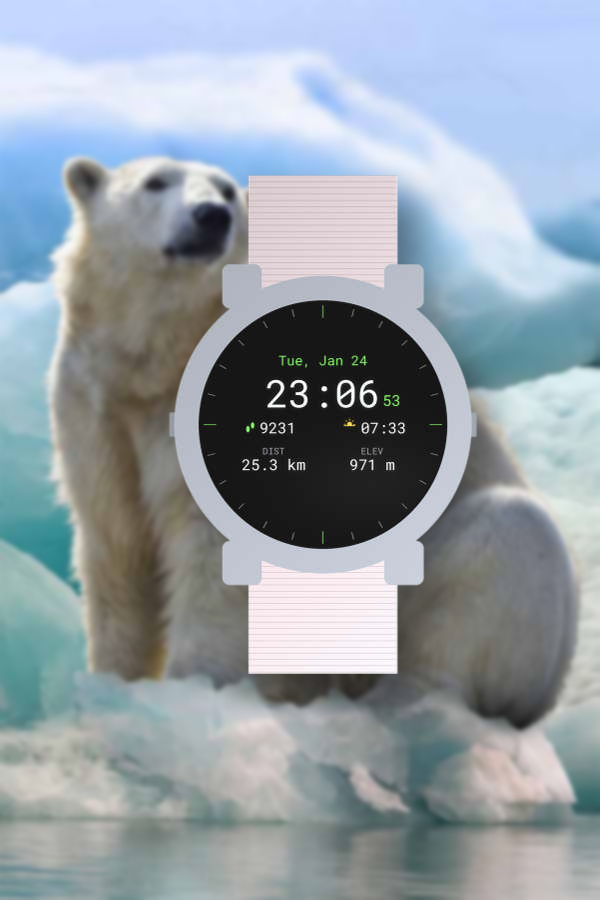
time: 23:06:53
